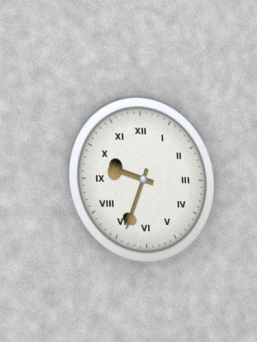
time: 9:34
